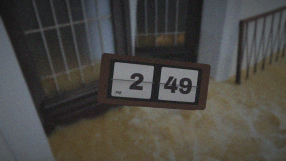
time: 2:49
